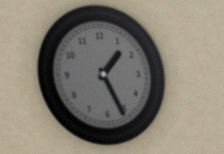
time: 1:26
